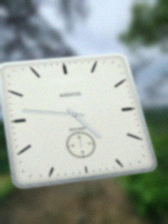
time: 4:47
